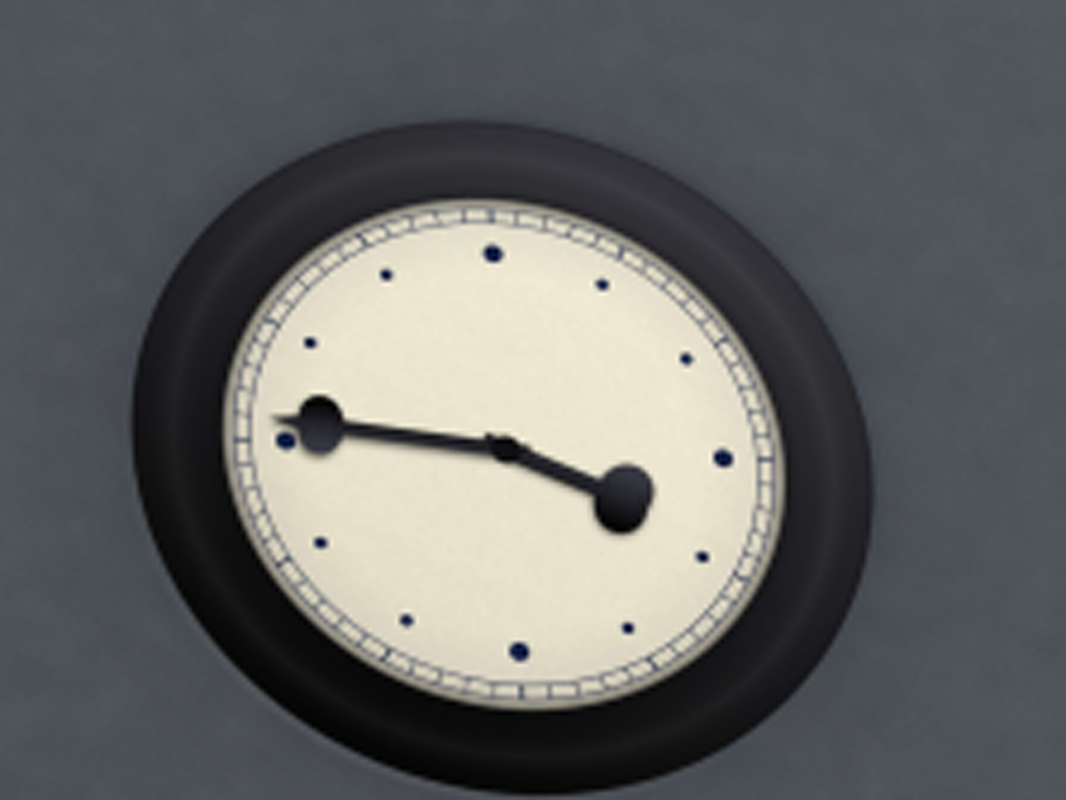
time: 3:46
